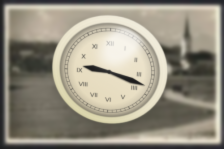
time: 9:18
